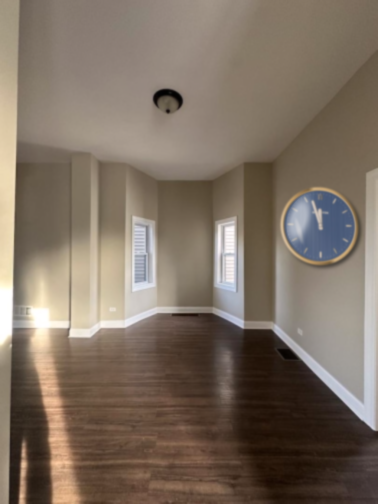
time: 11:57
